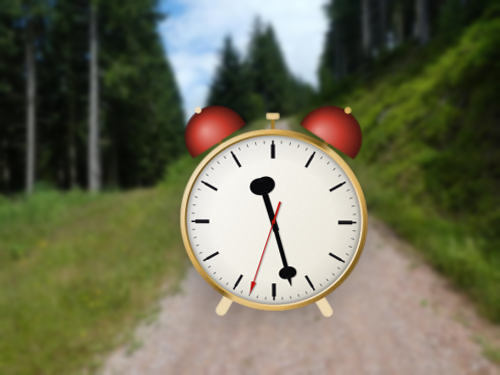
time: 11:27:33
